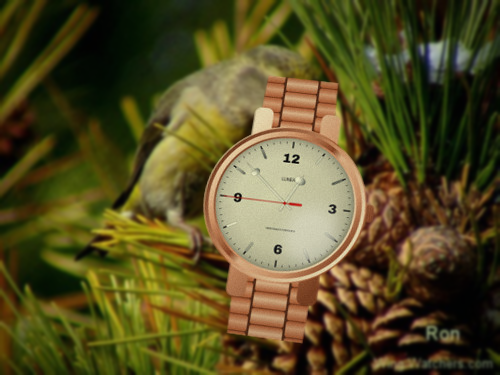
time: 12:51:45
